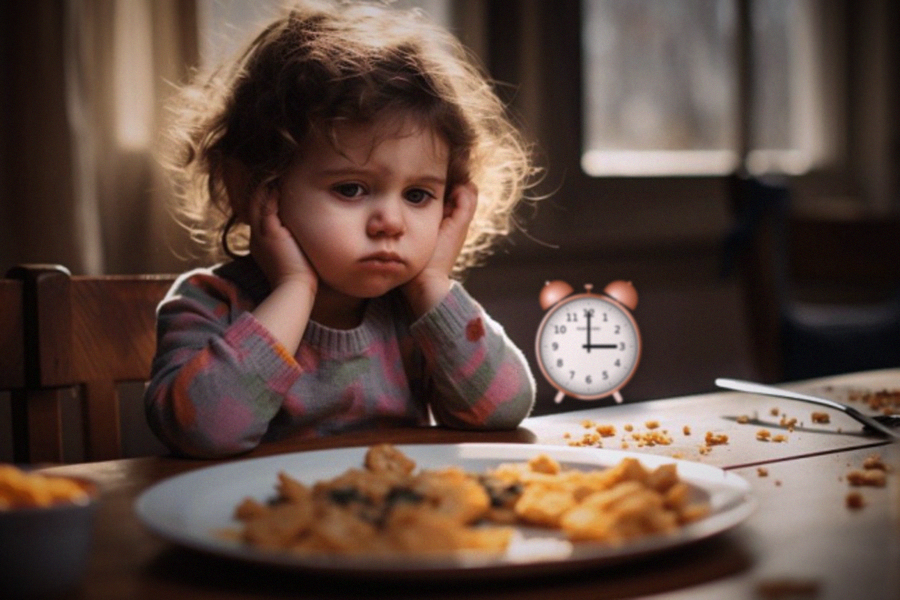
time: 3:00
